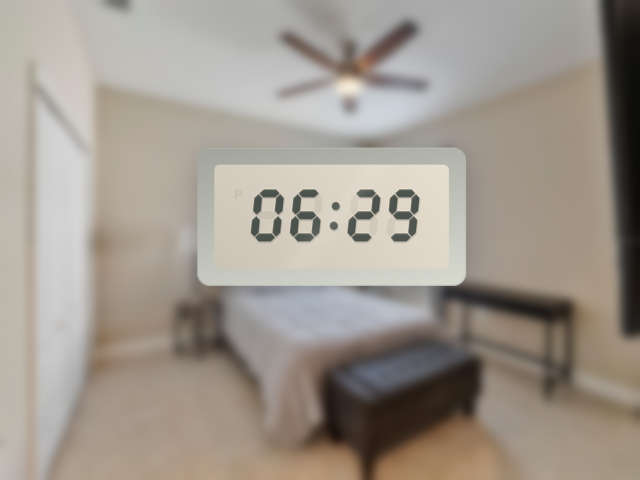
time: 6:29
